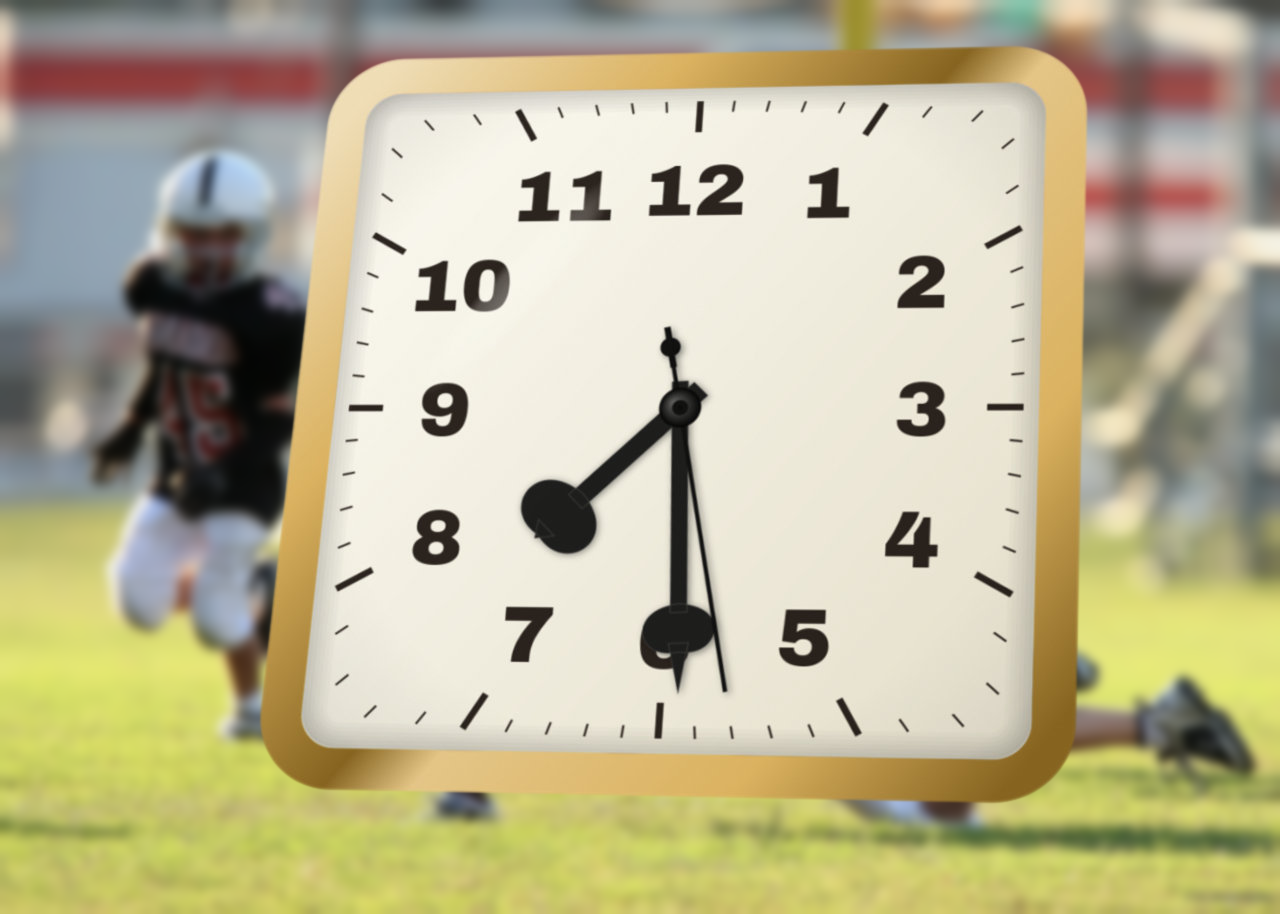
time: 7:29:28
